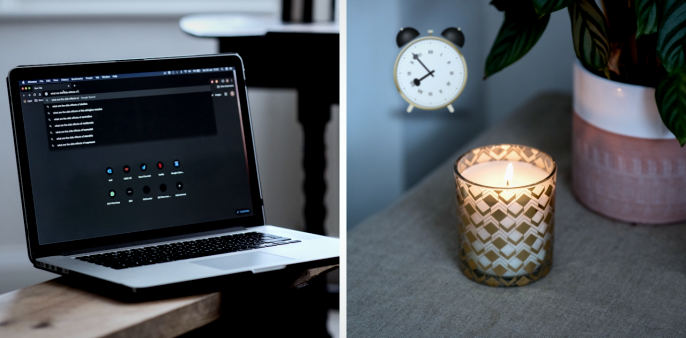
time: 7:53
